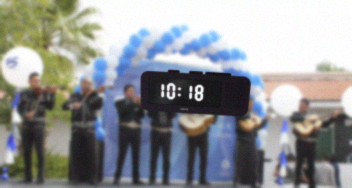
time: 10:18
